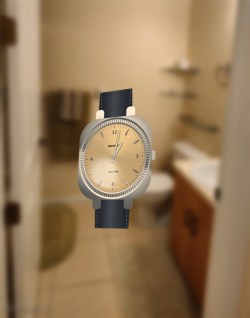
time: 1:02
